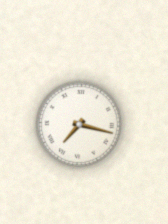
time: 7:17
